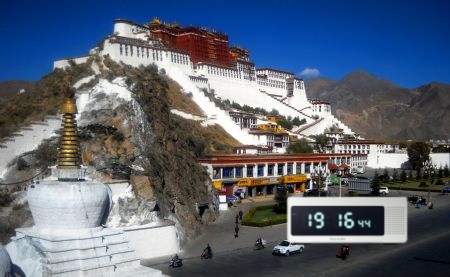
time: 19:16
